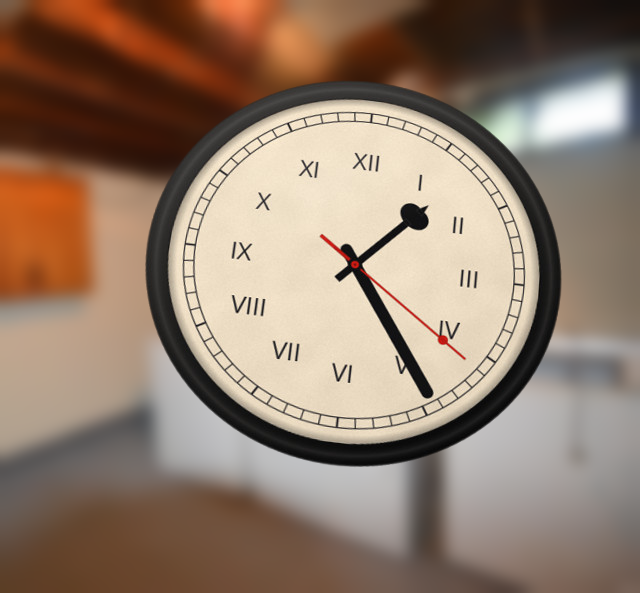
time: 1:24:21
